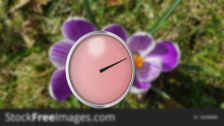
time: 2:11
